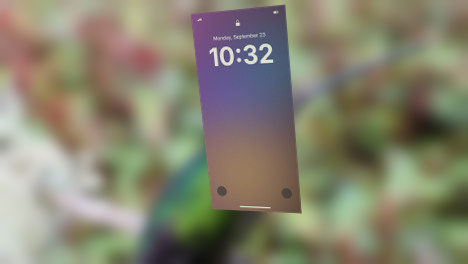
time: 10:32
